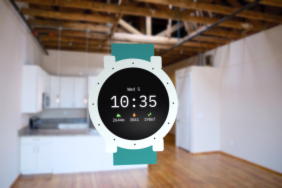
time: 10:35
